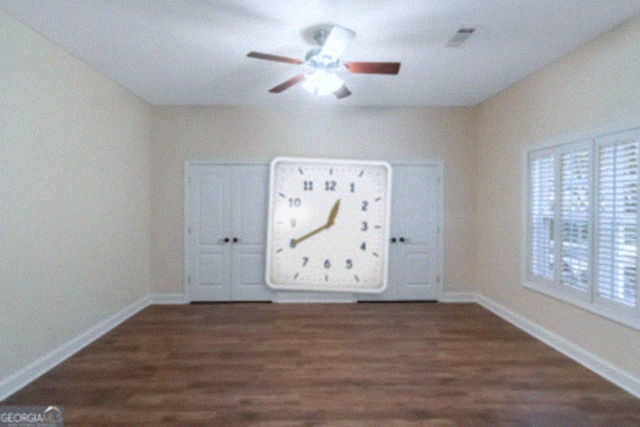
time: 12:40
